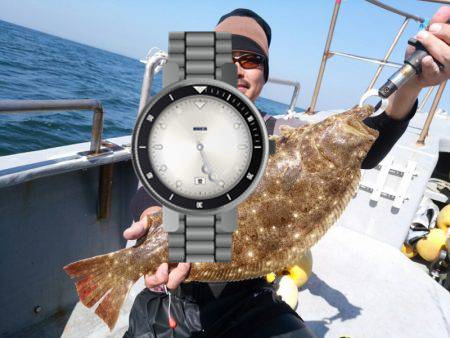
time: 5:26
